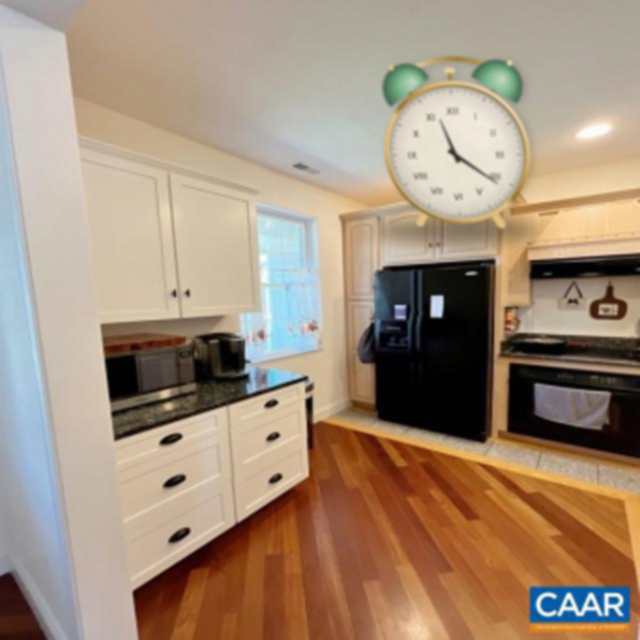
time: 11:21
